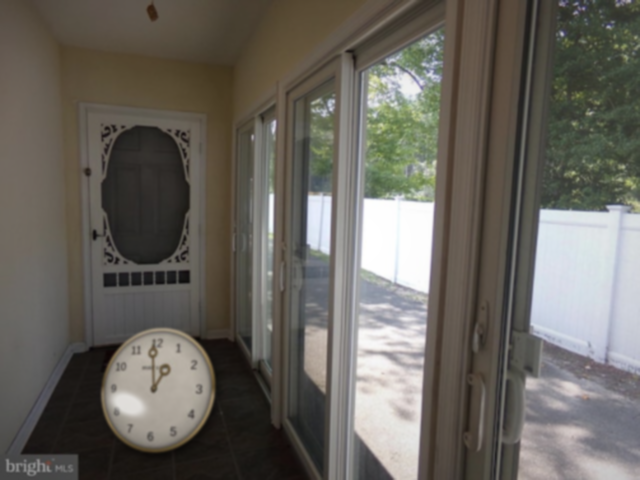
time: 12:59
